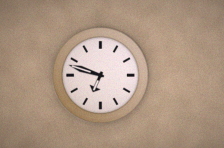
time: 6:48
